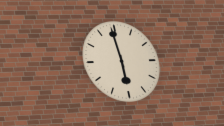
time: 5:59
